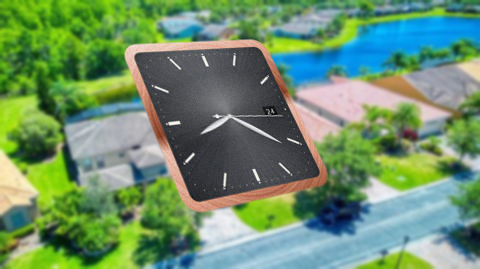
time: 8:21:16
